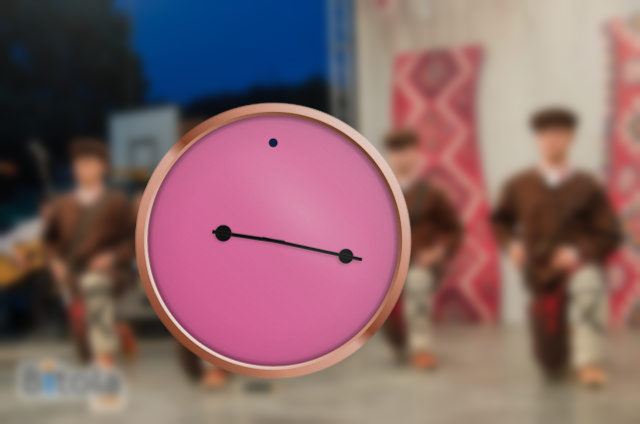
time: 9:17
